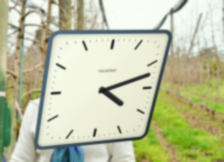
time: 4:12
